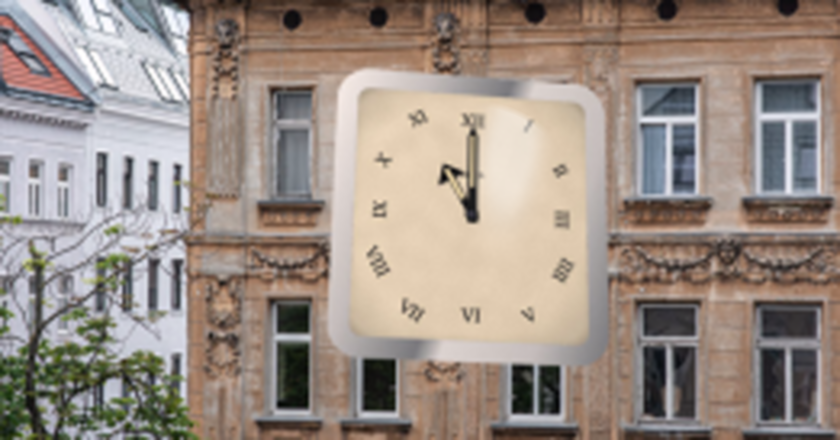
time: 11:00
